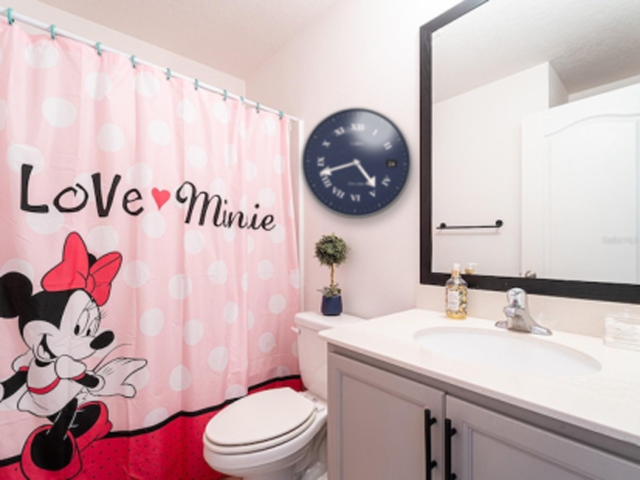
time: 4:42
